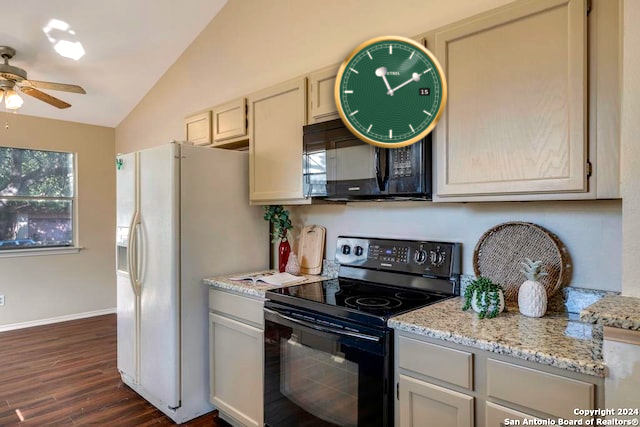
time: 11:10
